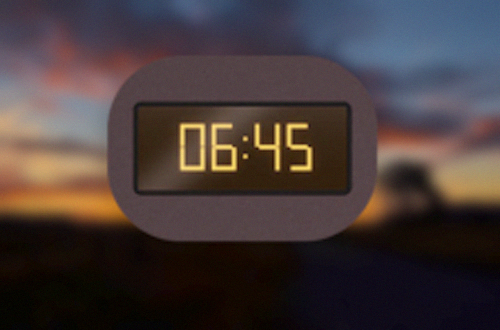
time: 6:45
